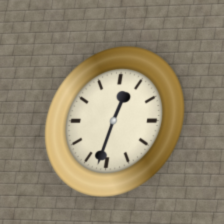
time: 12:32
